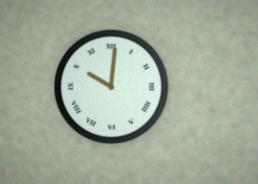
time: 10:01
